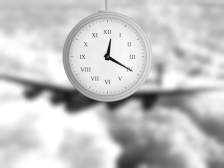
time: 12:20
